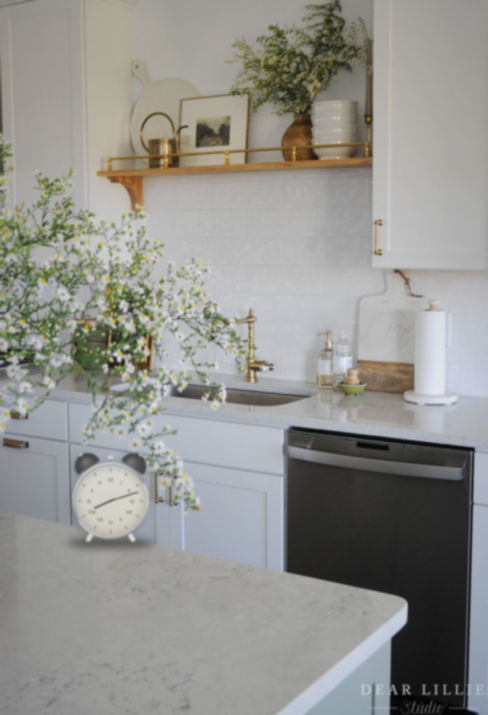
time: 8:12
